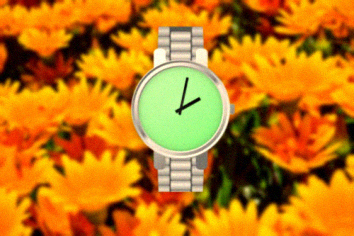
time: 2:02
